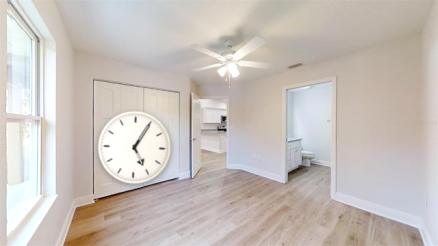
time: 5:05
